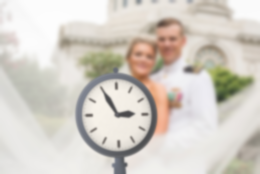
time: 2:55
